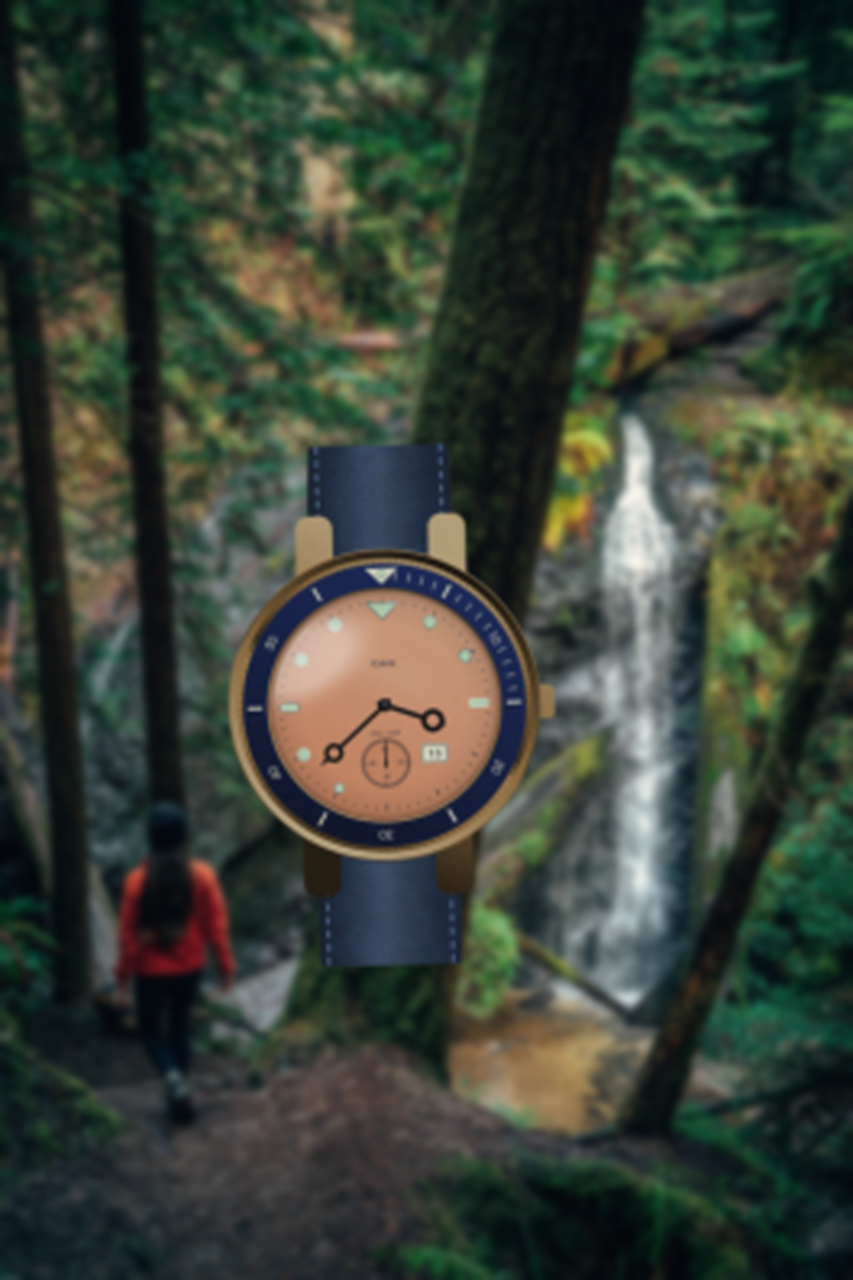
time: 3:38
